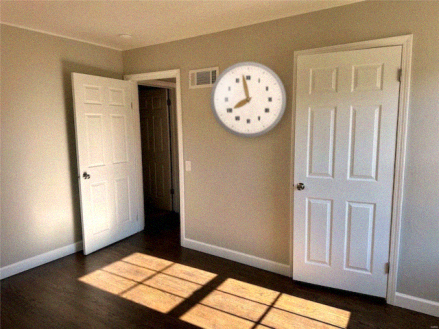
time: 7:58
